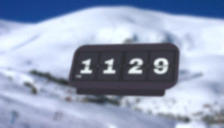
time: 11:29
